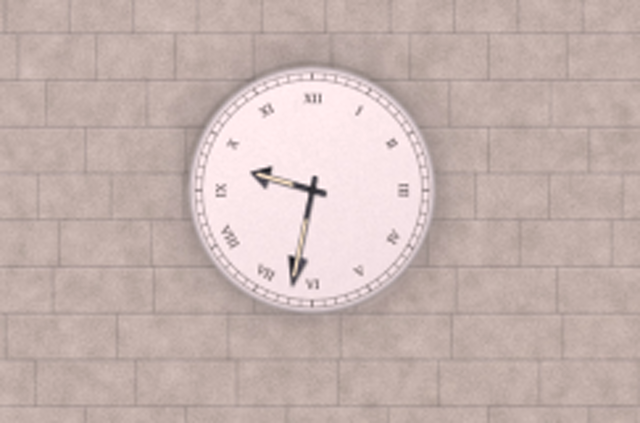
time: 9:32
